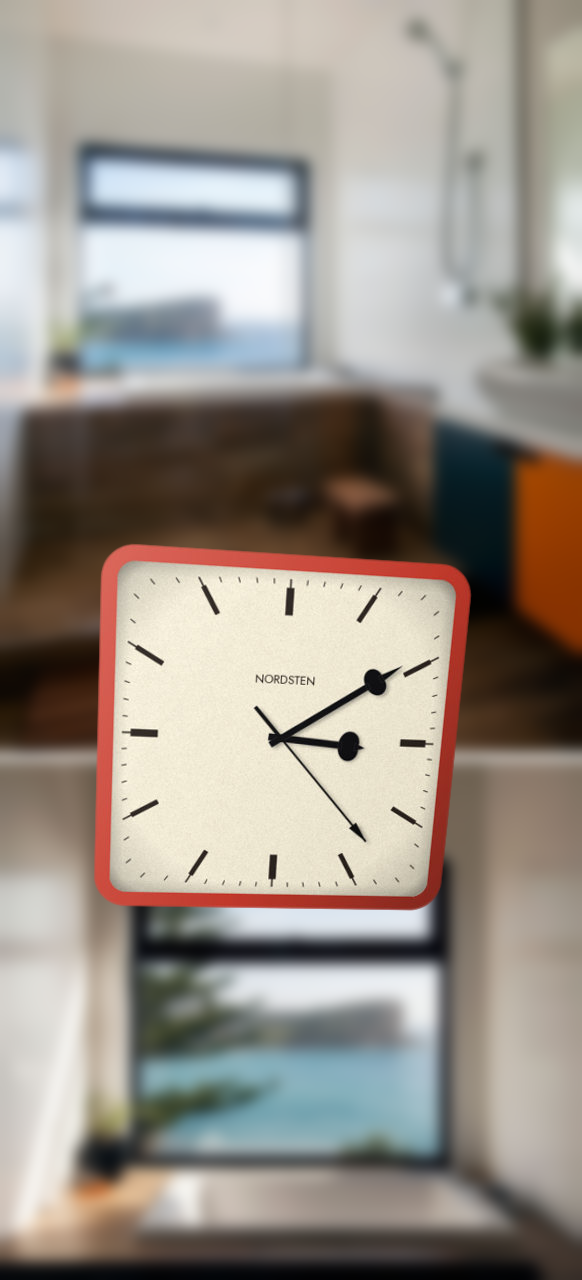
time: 3:09:23
